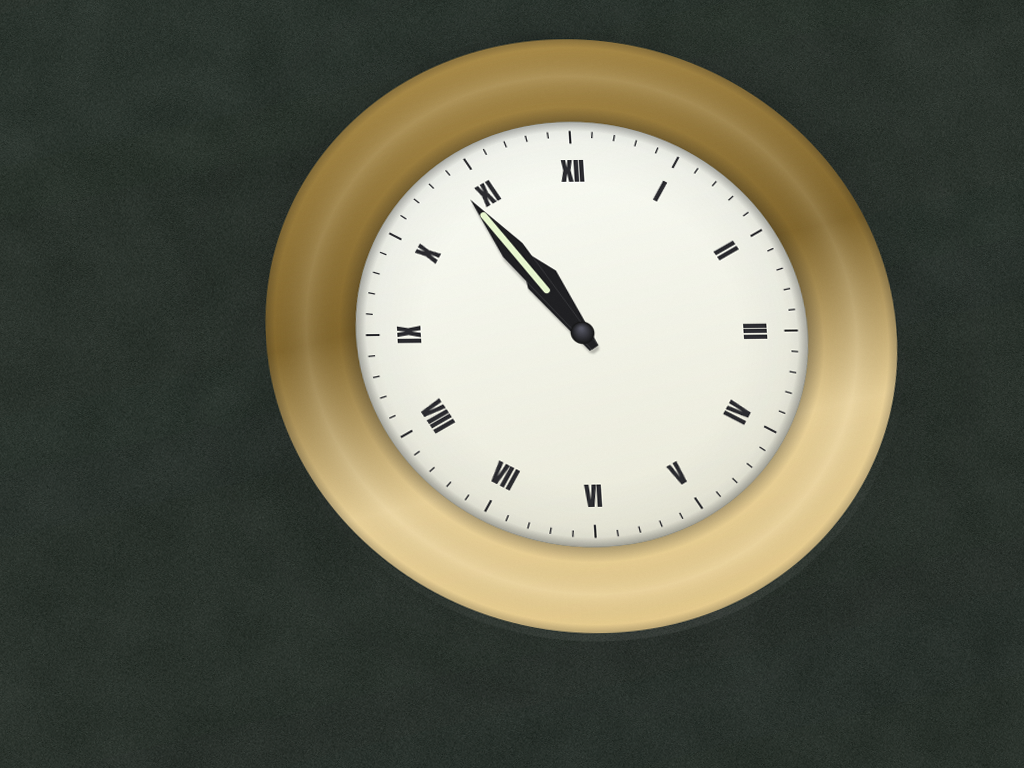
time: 10:54
